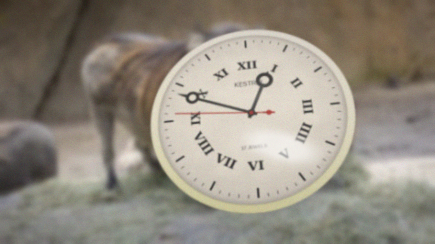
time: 12:48:46
